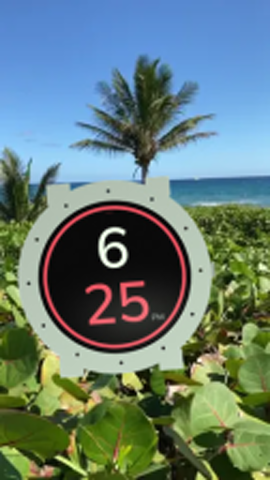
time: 6:25
